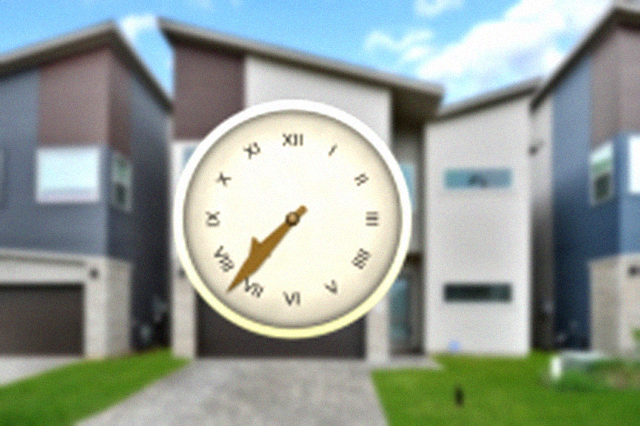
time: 7:37
